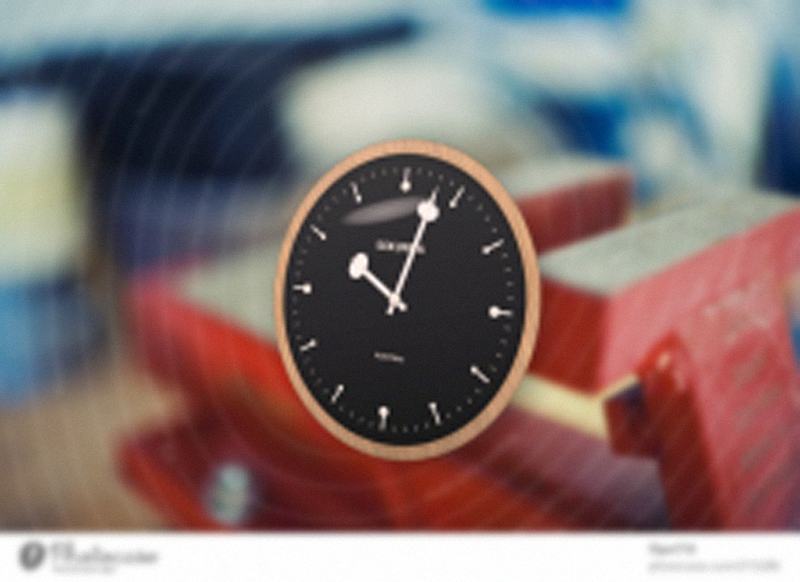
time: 10:03
